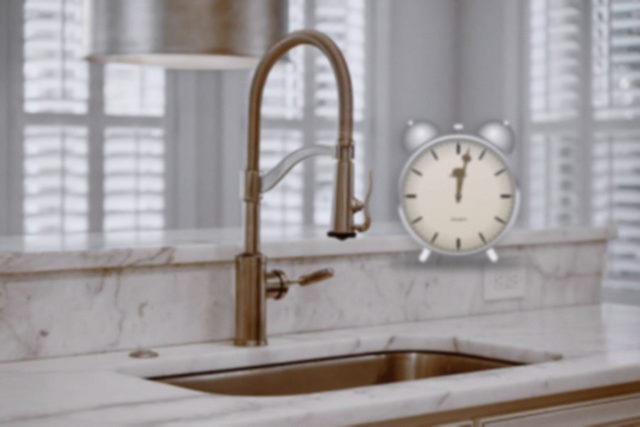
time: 12:02
